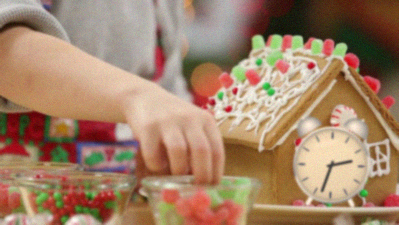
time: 2:33
